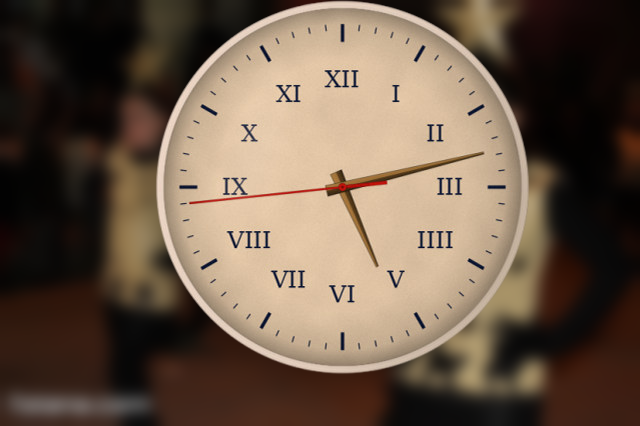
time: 5:12:44
